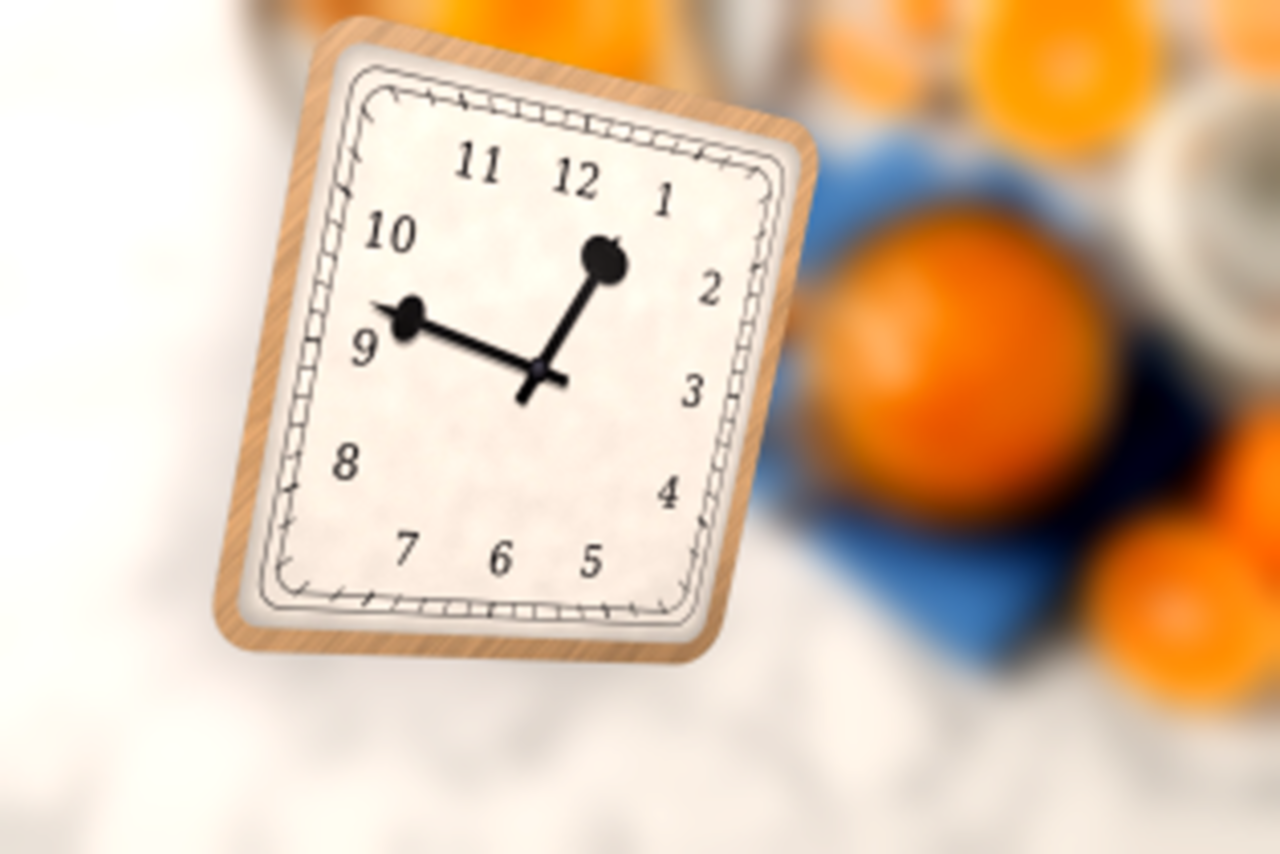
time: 12:47
